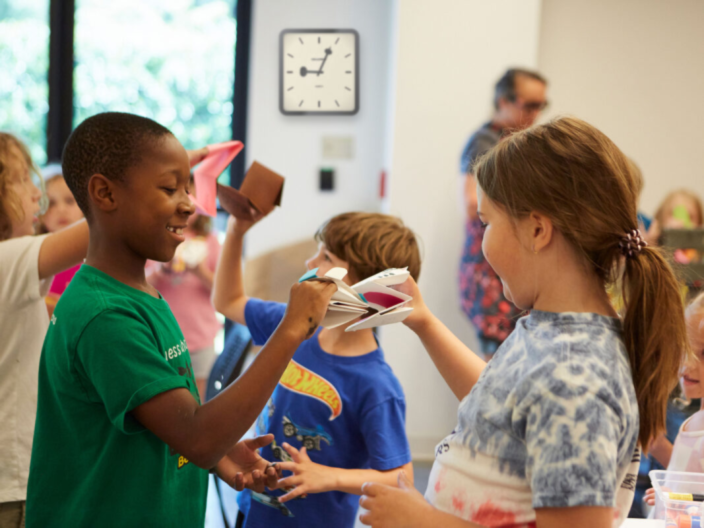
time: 9:04
